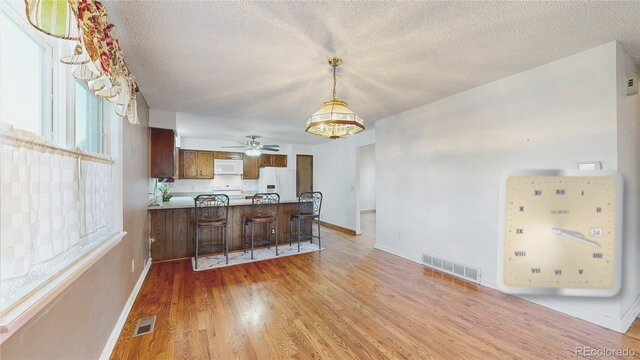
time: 3:18
